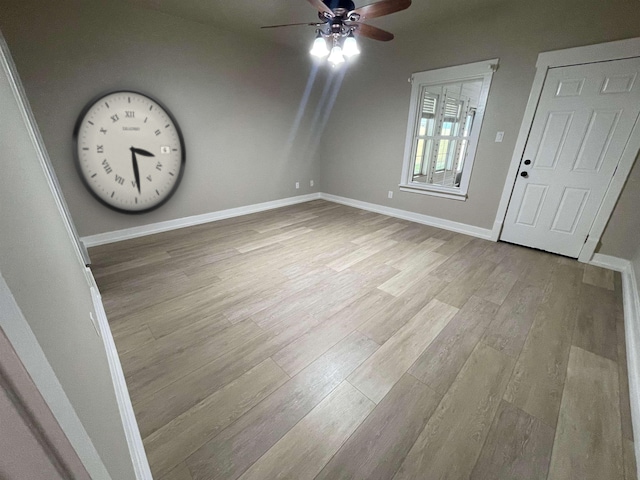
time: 3:29
